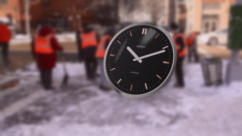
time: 10:11
